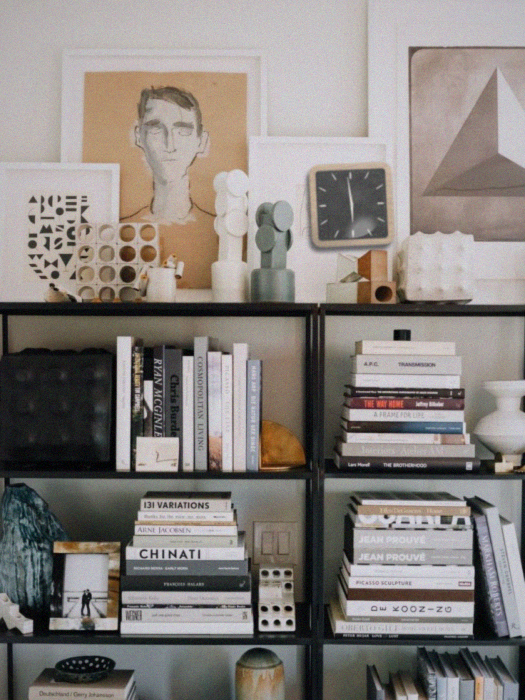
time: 5:59
